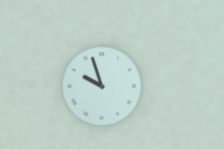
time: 9:57
